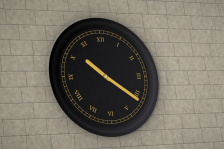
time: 10:21
